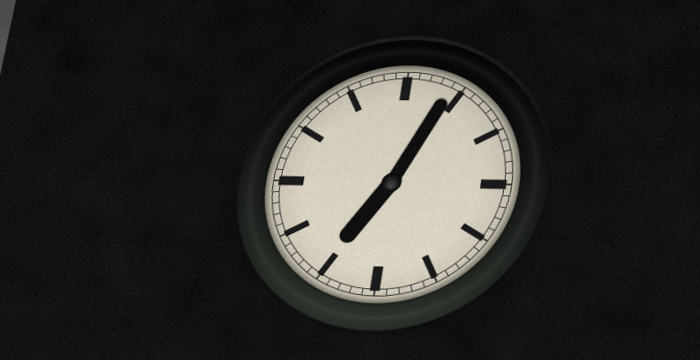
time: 7:04
